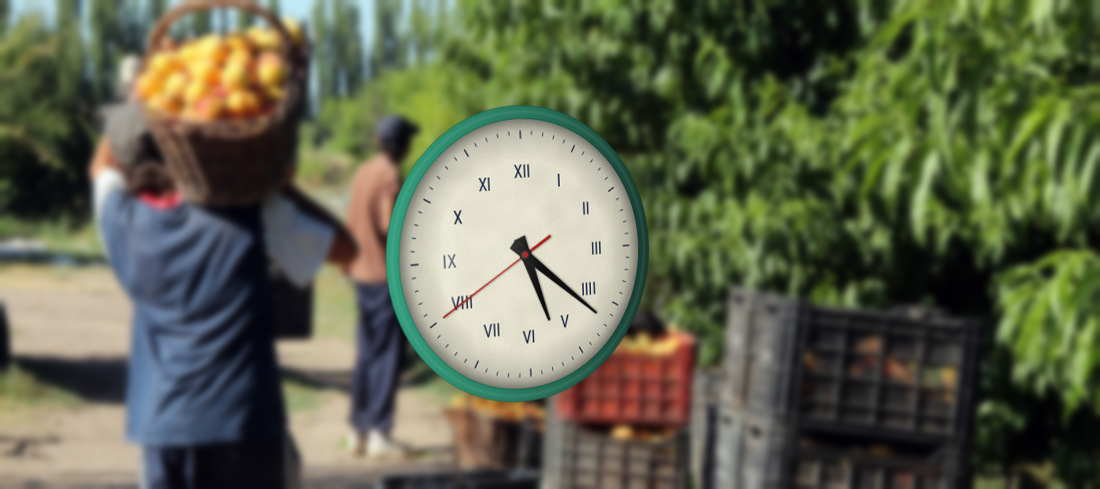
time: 5:21:40
